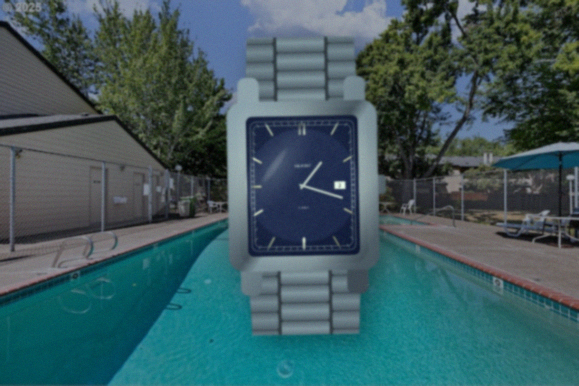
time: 1:18
